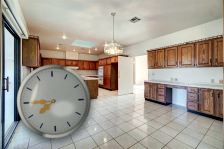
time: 7:45
